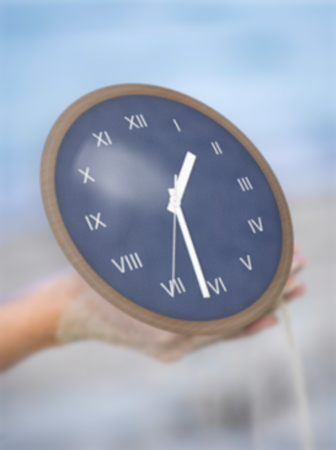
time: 1:31:35
